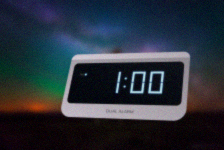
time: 1:00
